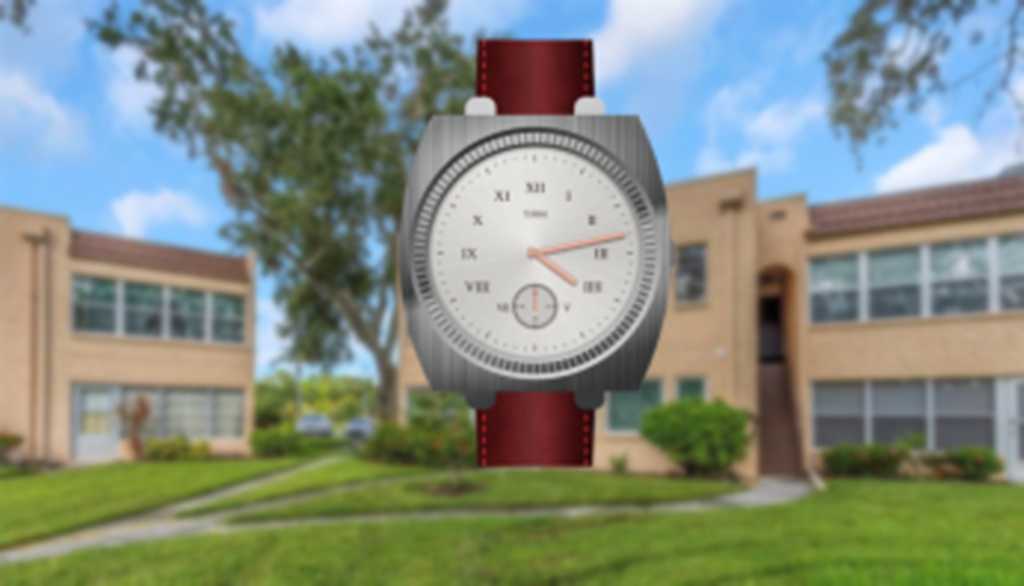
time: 4:13
